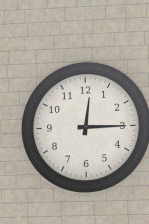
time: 12:15
